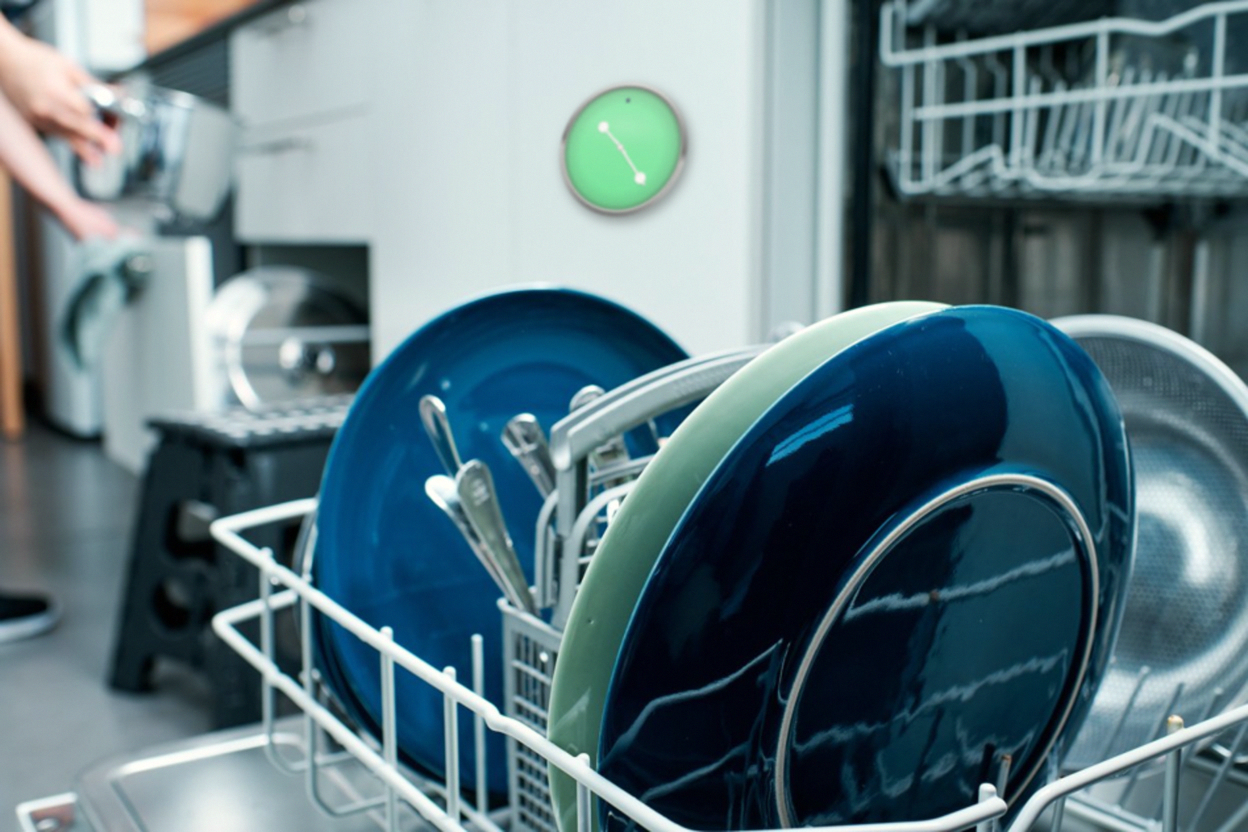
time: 10:23
